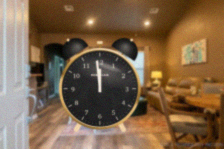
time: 11:59
